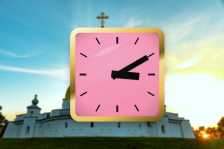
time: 3:10
